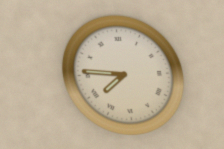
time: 7:46
